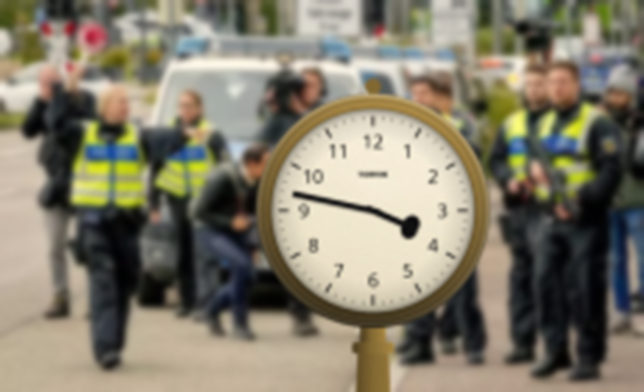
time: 3:47
